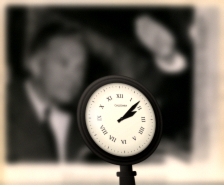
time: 2:08
